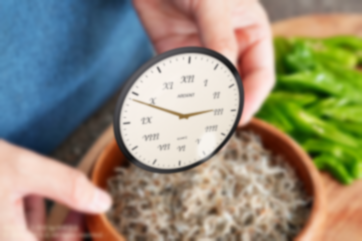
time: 2:49
